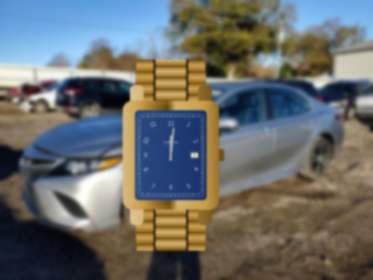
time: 12:01
